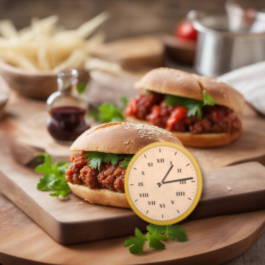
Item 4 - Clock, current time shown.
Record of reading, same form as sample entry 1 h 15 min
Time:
1 h 14 min
